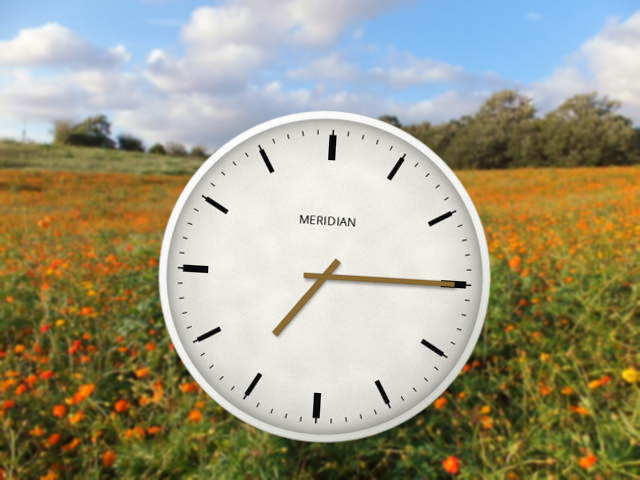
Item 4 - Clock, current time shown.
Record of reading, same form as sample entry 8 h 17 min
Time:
7 h 15 min
